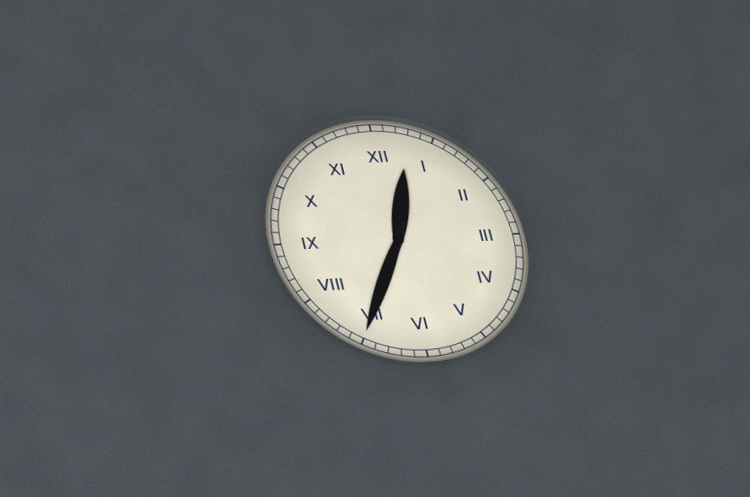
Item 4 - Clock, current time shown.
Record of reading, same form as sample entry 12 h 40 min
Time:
12 h 35 min
